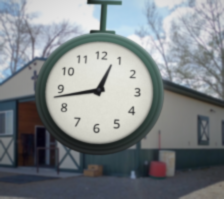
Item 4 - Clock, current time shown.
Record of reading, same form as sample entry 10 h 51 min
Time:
12 h 43 min
